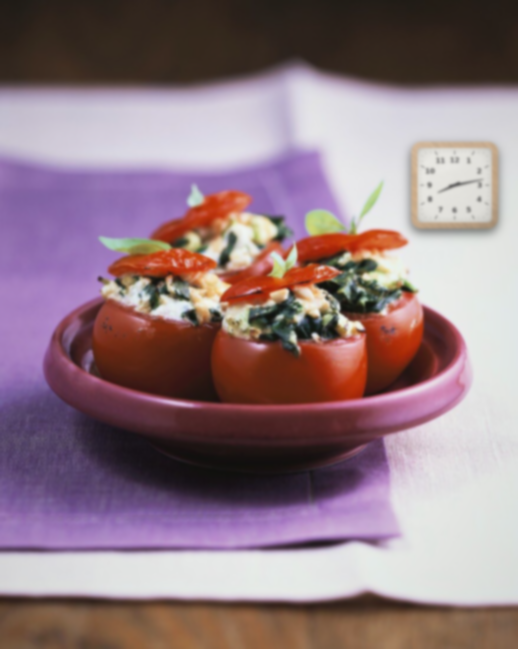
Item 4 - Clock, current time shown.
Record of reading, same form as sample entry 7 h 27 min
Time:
8 h 13 min
